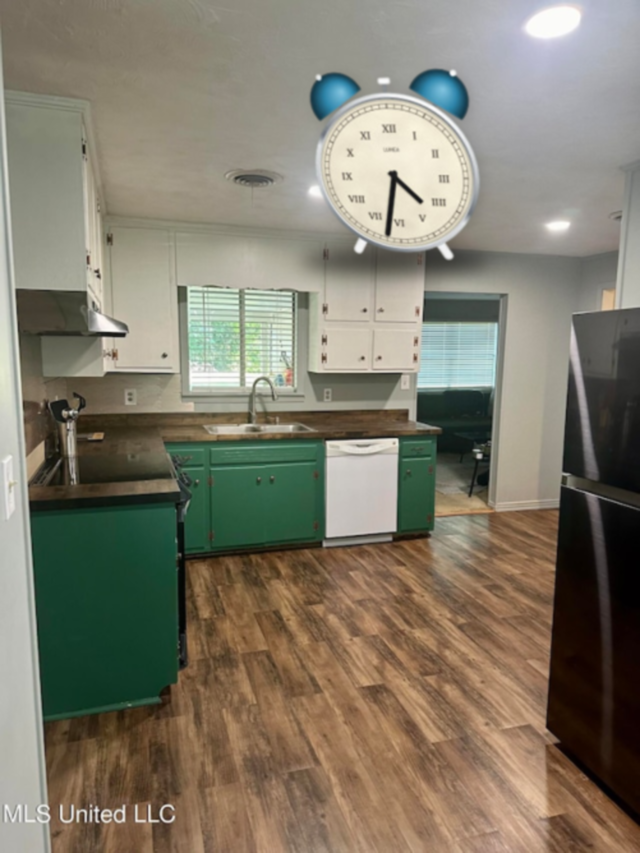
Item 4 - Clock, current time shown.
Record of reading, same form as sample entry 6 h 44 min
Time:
4 h 32 min
